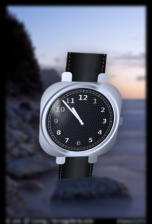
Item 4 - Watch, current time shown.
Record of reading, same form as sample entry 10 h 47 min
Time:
10 h 53 min
